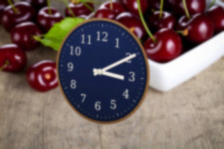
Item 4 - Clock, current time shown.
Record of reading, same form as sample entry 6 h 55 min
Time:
3 h 10 min
